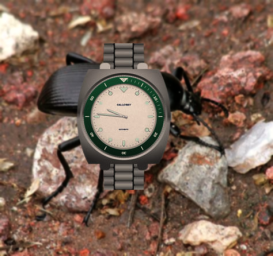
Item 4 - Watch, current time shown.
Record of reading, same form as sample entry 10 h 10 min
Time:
9 h 46 min
